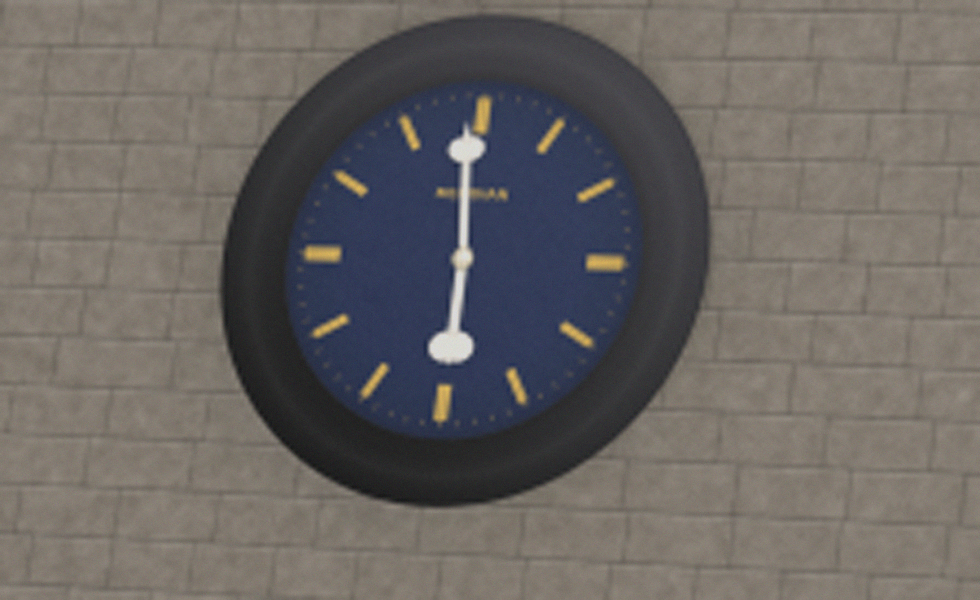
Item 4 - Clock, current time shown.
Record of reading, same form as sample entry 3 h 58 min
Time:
5 h 59 min
